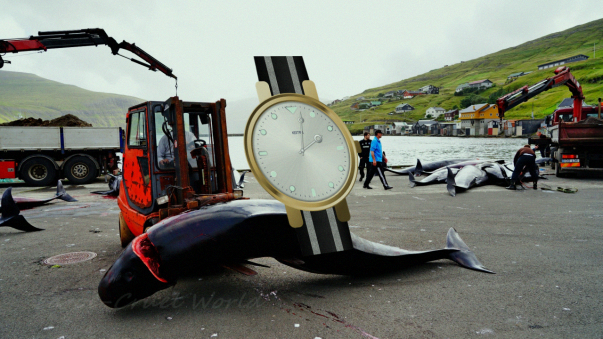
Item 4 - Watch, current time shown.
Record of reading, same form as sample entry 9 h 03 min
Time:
2 h 02 min
